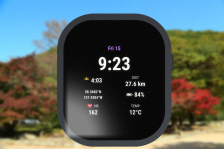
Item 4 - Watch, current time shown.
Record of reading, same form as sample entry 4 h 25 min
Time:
9 h 23 min
